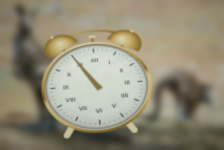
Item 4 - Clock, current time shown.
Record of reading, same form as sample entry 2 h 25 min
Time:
10 h 55 min
